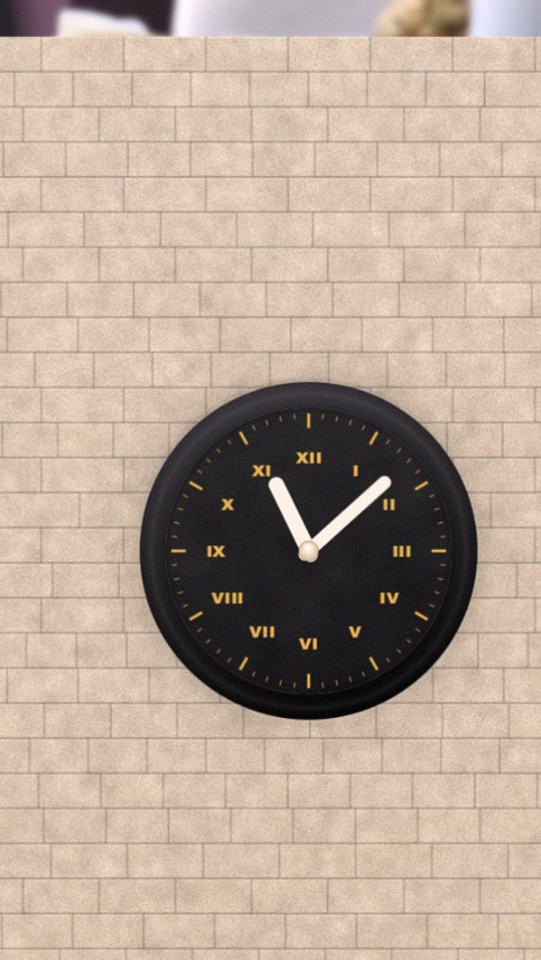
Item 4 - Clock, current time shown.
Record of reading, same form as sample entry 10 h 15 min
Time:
11 h 08 min
